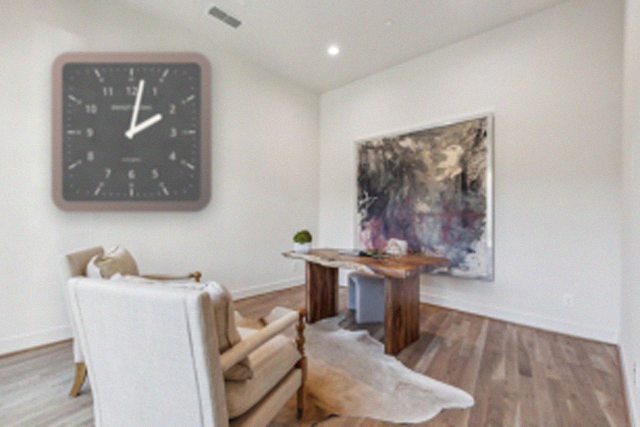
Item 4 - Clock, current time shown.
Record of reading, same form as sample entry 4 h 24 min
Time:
2 h 02 min
